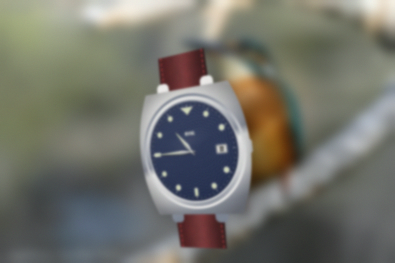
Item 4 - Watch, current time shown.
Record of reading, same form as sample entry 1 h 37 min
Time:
10 h 45 min
